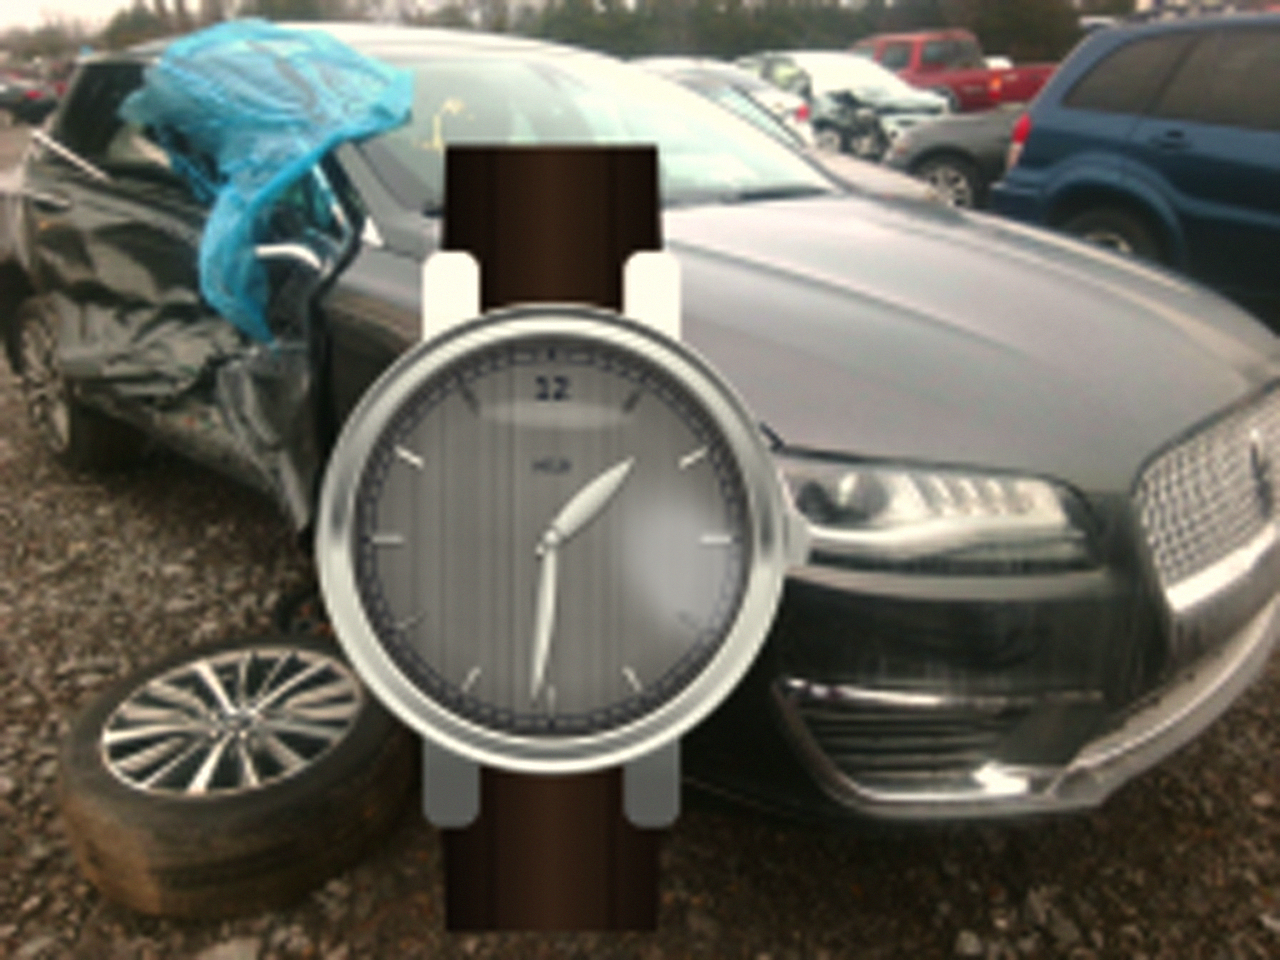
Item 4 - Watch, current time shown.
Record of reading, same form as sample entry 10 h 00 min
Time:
1 h 31 min
